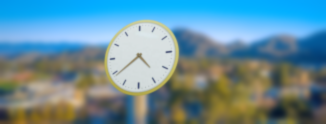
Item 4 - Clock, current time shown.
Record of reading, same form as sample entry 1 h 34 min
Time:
4 h 39 min
